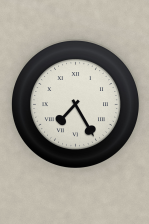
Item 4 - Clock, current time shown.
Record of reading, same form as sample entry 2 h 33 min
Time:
7 h 25 min
